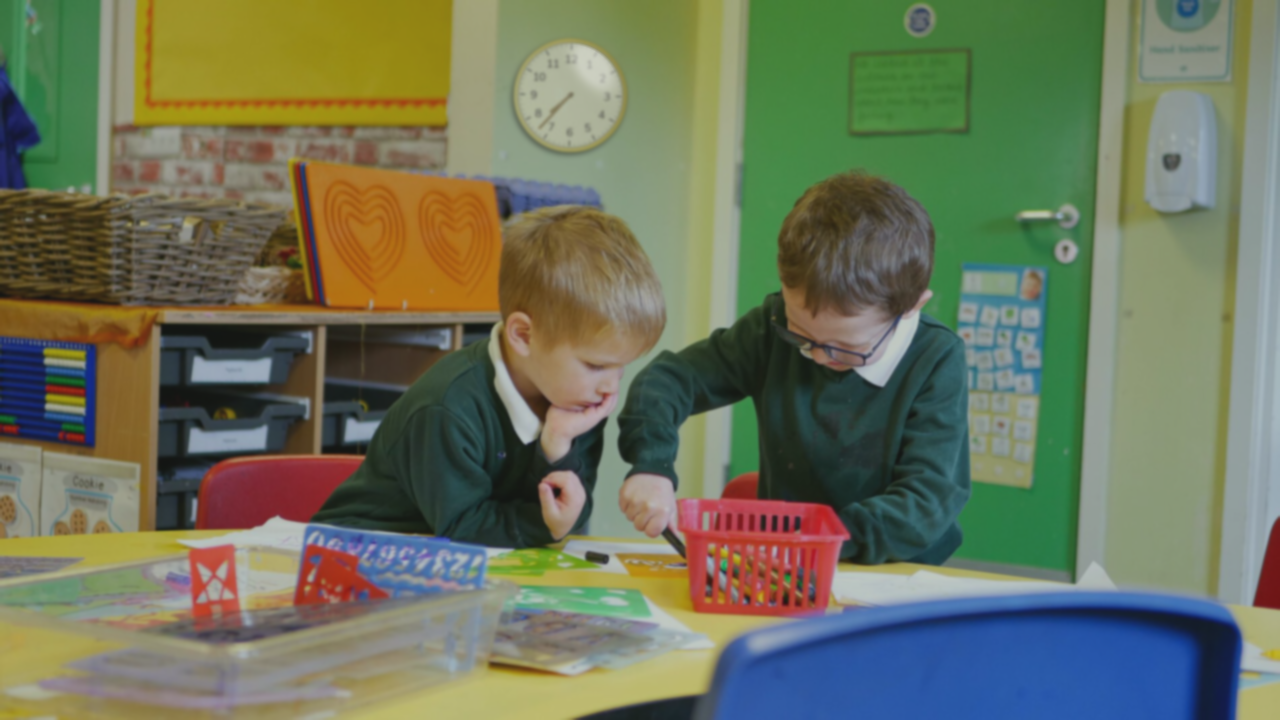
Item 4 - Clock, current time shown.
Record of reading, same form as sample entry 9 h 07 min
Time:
7 h 37 min
